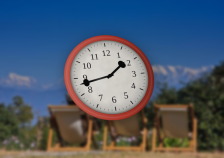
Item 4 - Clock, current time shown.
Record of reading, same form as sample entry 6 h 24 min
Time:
1 h 43 min
